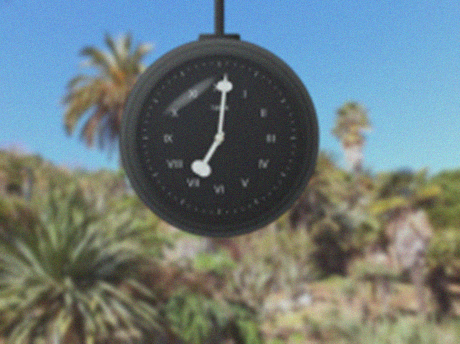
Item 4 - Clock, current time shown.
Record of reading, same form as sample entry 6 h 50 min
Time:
7 h 01 min
